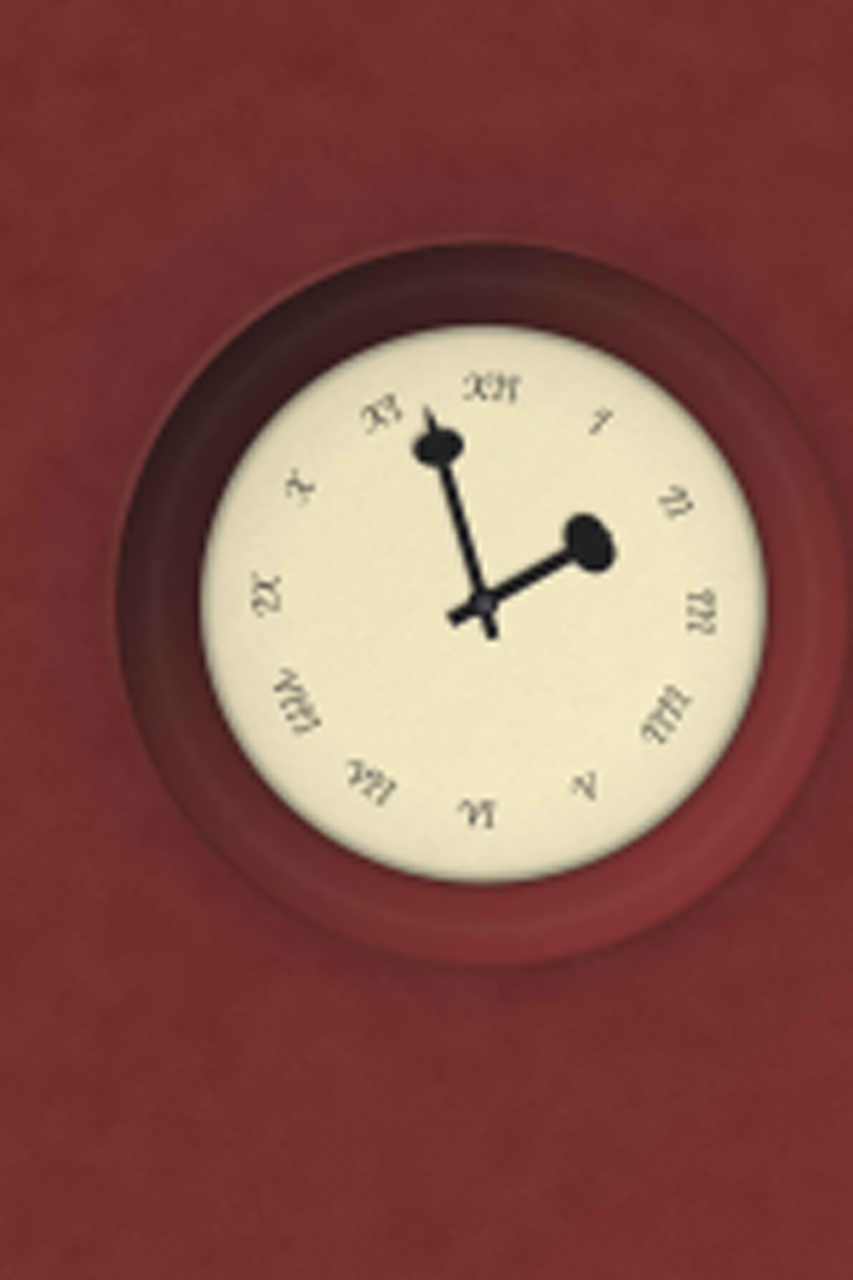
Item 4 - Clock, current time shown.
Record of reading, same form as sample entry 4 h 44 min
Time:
1 h 57 min
